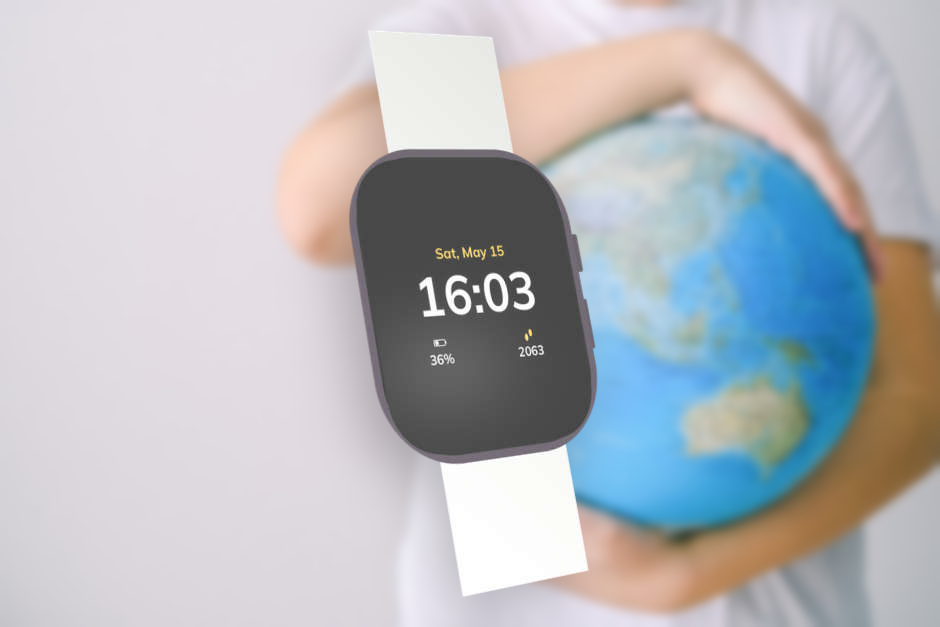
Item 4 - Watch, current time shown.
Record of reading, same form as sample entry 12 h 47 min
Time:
16 h 03 min
